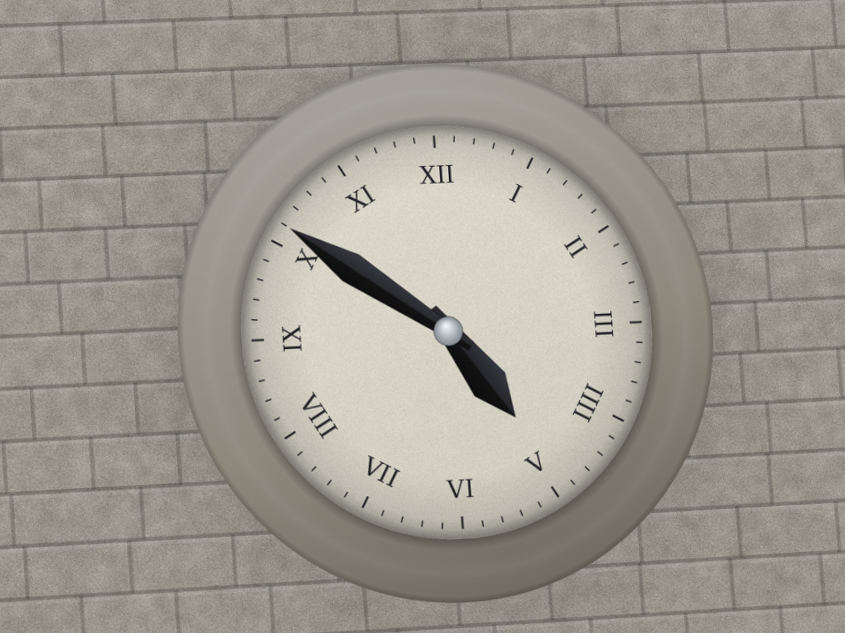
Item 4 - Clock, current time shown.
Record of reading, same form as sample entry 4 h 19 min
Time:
4 h 51 min
